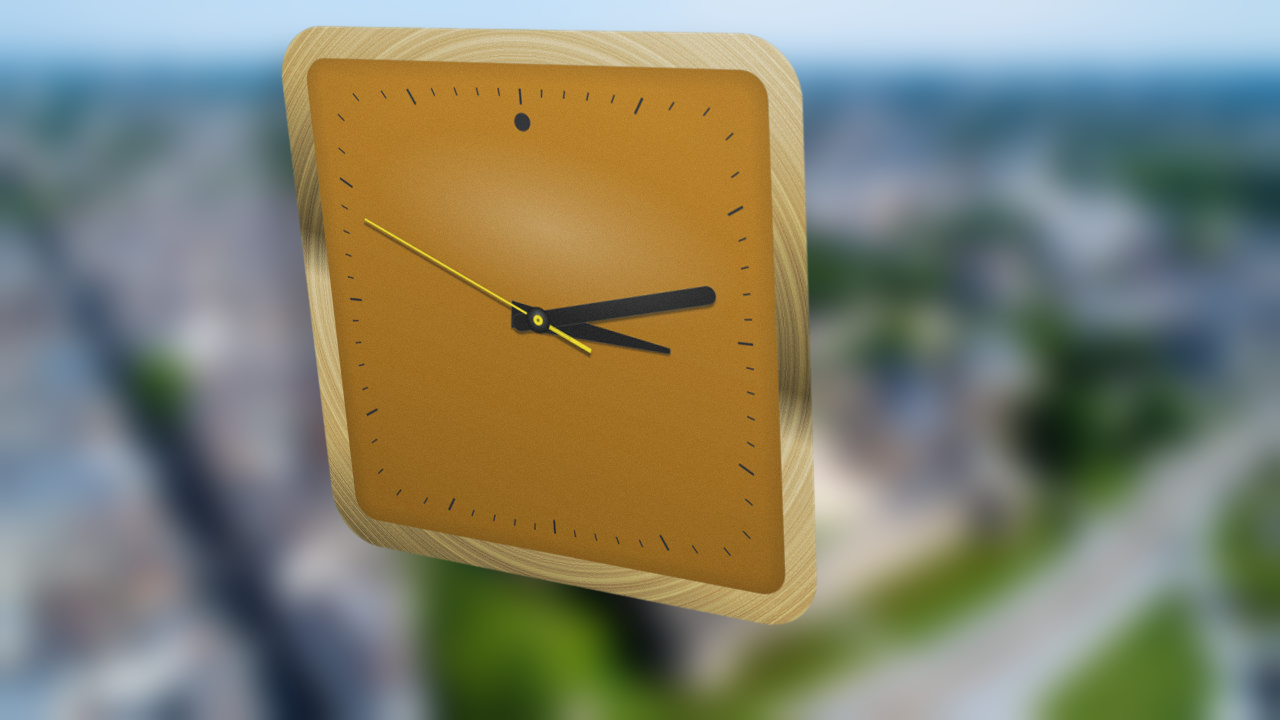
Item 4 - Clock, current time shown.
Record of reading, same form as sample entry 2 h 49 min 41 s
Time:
3 h 12 min 49 s
